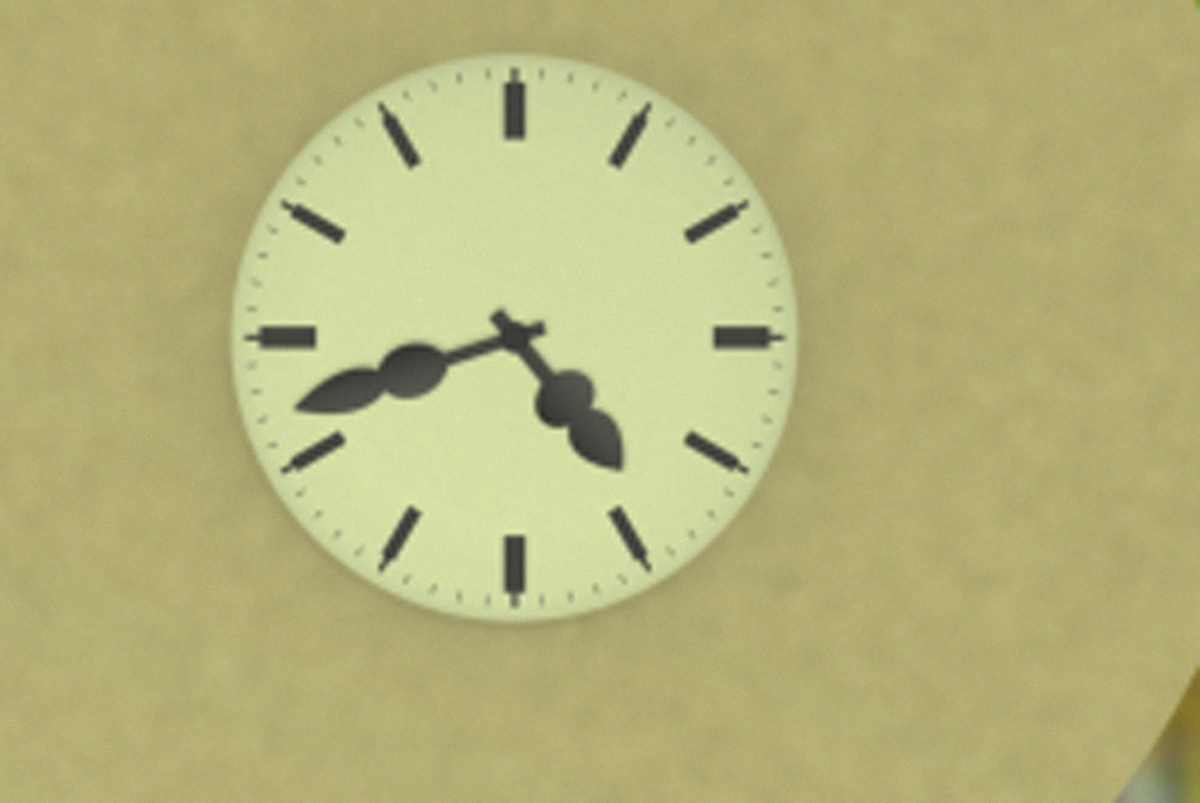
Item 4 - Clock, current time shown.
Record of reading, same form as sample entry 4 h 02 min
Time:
4 h 42 min
